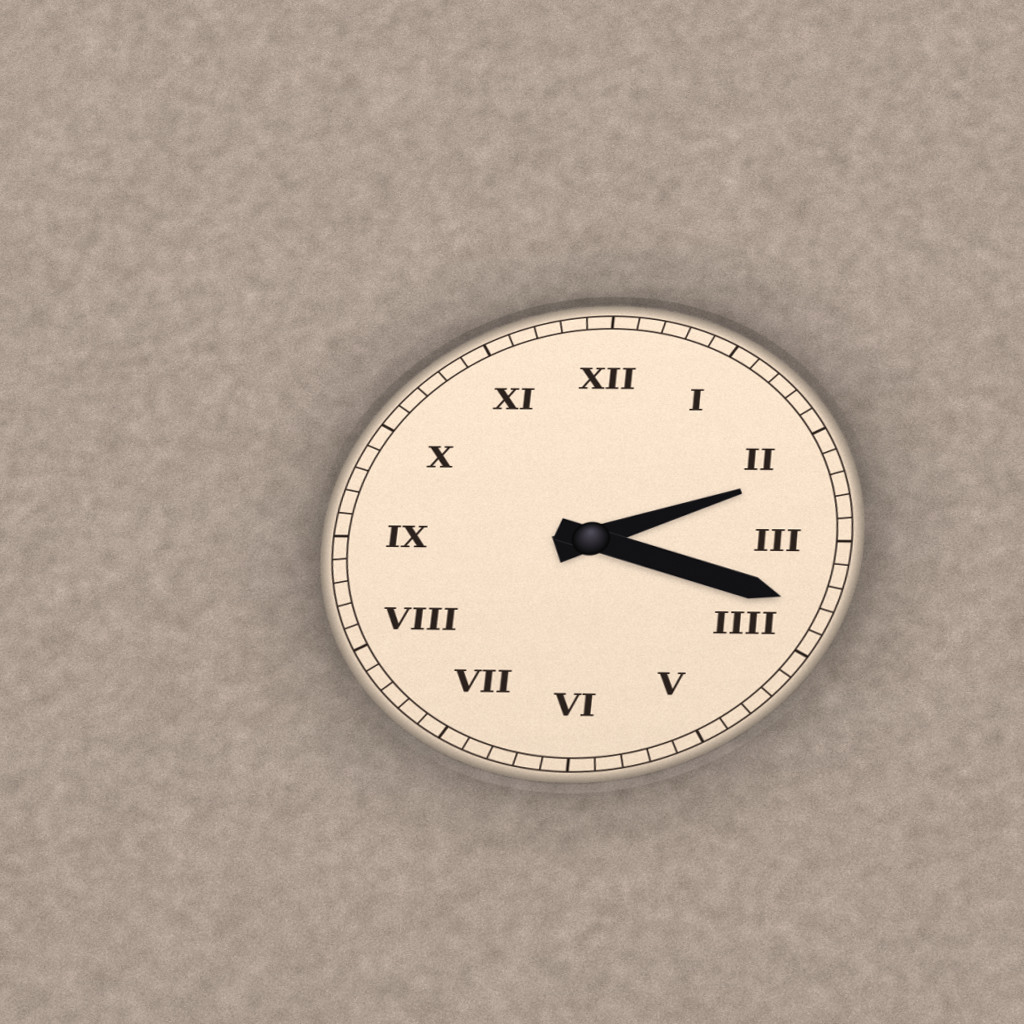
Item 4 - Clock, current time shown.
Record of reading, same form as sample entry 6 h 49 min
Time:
2 h 18 min
